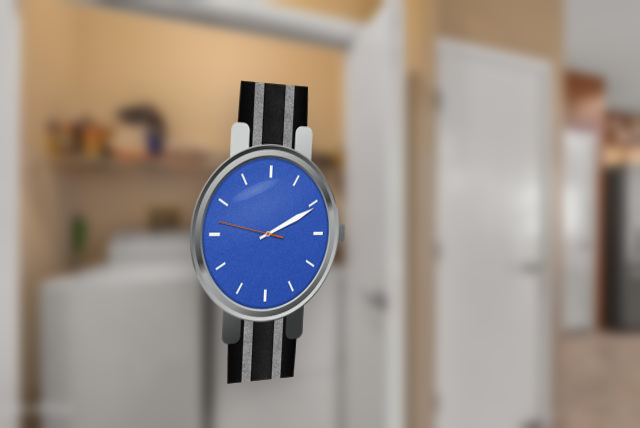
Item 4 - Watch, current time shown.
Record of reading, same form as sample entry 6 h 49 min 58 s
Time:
2 h 10 min 47 s
